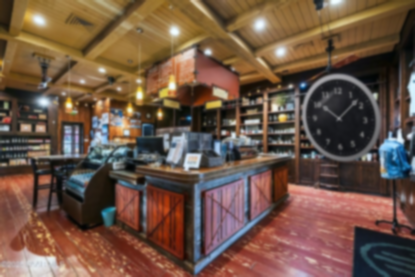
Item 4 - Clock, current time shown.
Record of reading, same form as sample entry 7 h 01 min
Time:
10 h 08 min
